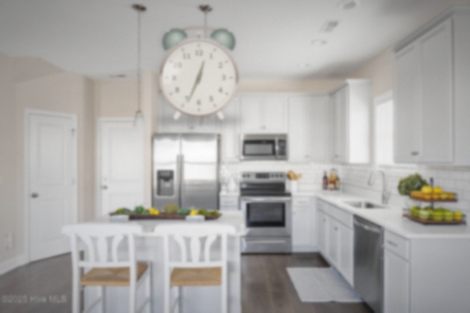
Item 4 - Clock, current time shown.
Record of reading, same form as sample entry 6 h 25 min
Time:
12 h 34 min
